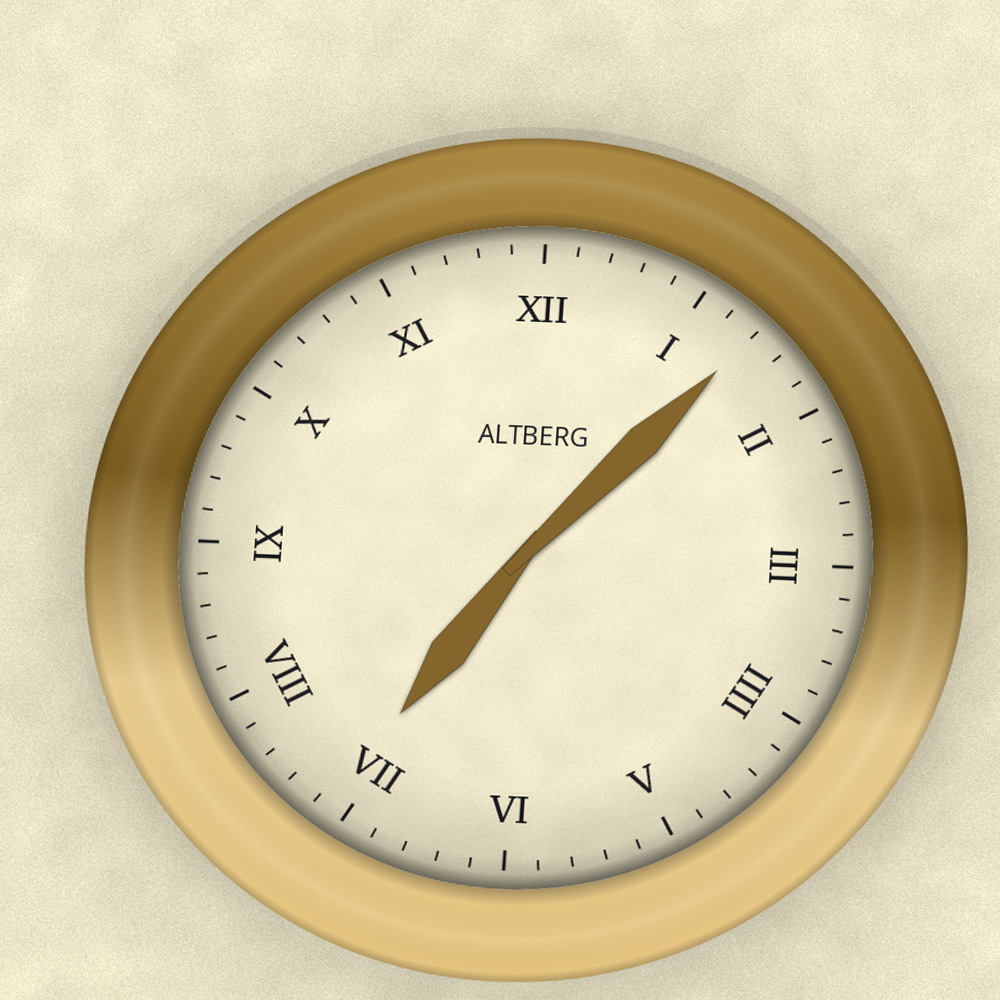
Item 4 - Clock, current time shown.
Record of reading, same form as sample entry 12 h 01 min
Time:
7 h 07 min
